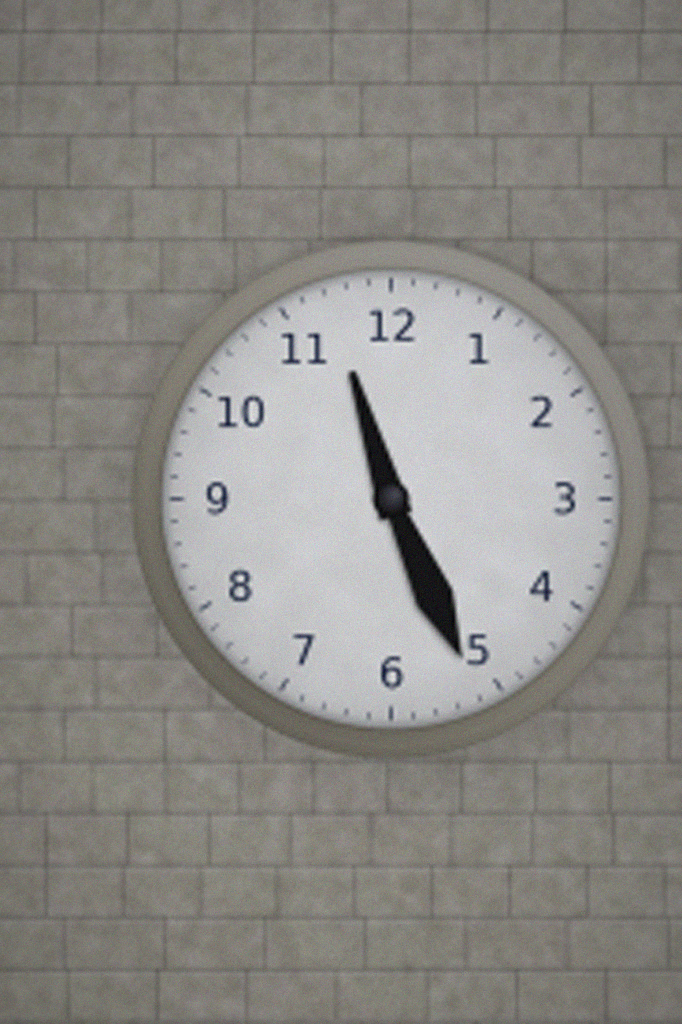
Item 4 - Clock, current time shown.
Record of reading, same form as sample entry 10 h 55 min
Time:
11 h 26 min
